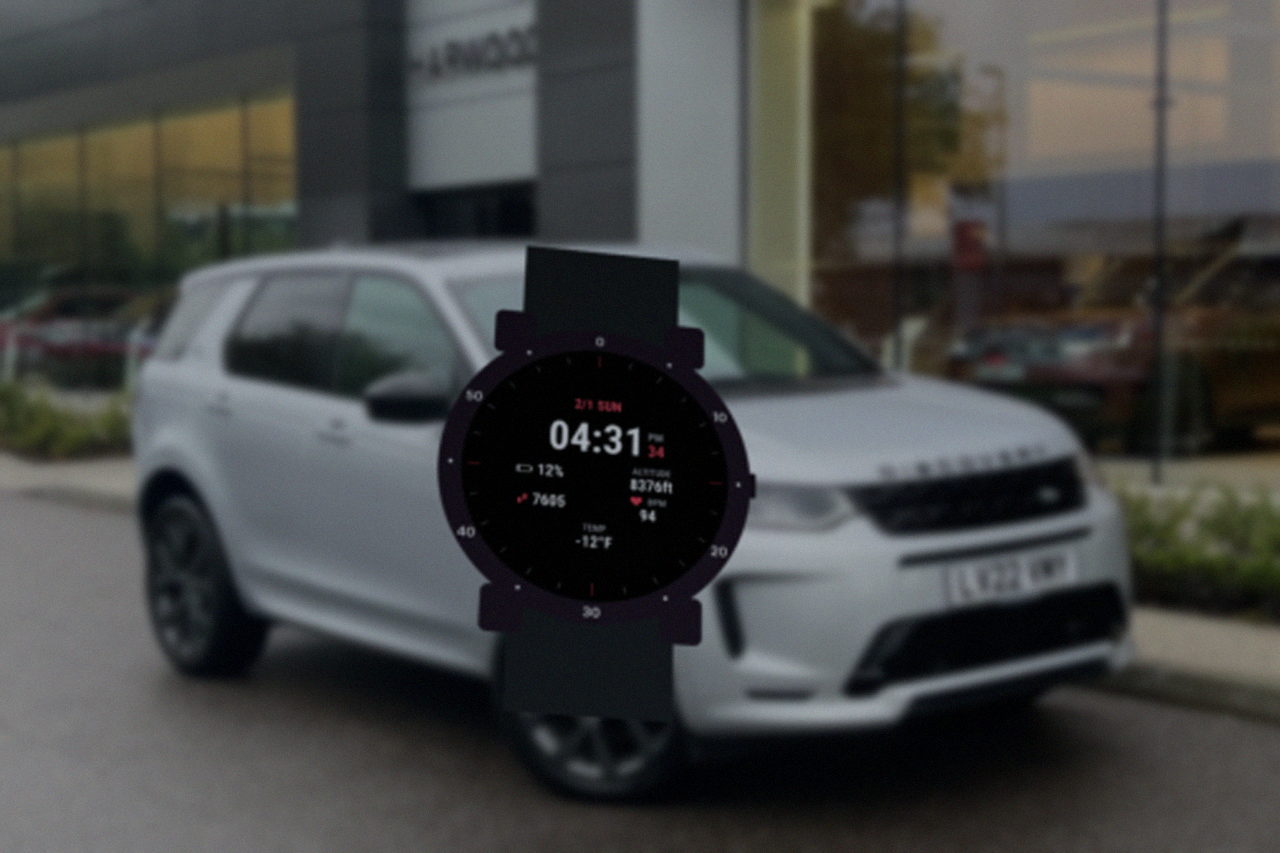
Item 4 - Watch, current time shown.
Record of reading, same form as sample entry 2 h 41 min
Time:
4 h 31 min
